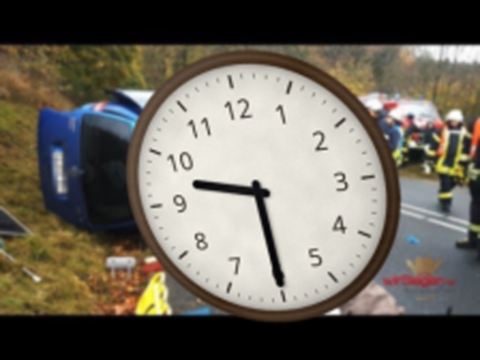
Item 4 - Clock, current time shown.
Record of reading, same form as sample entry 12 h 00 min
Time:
9 h 30 min
